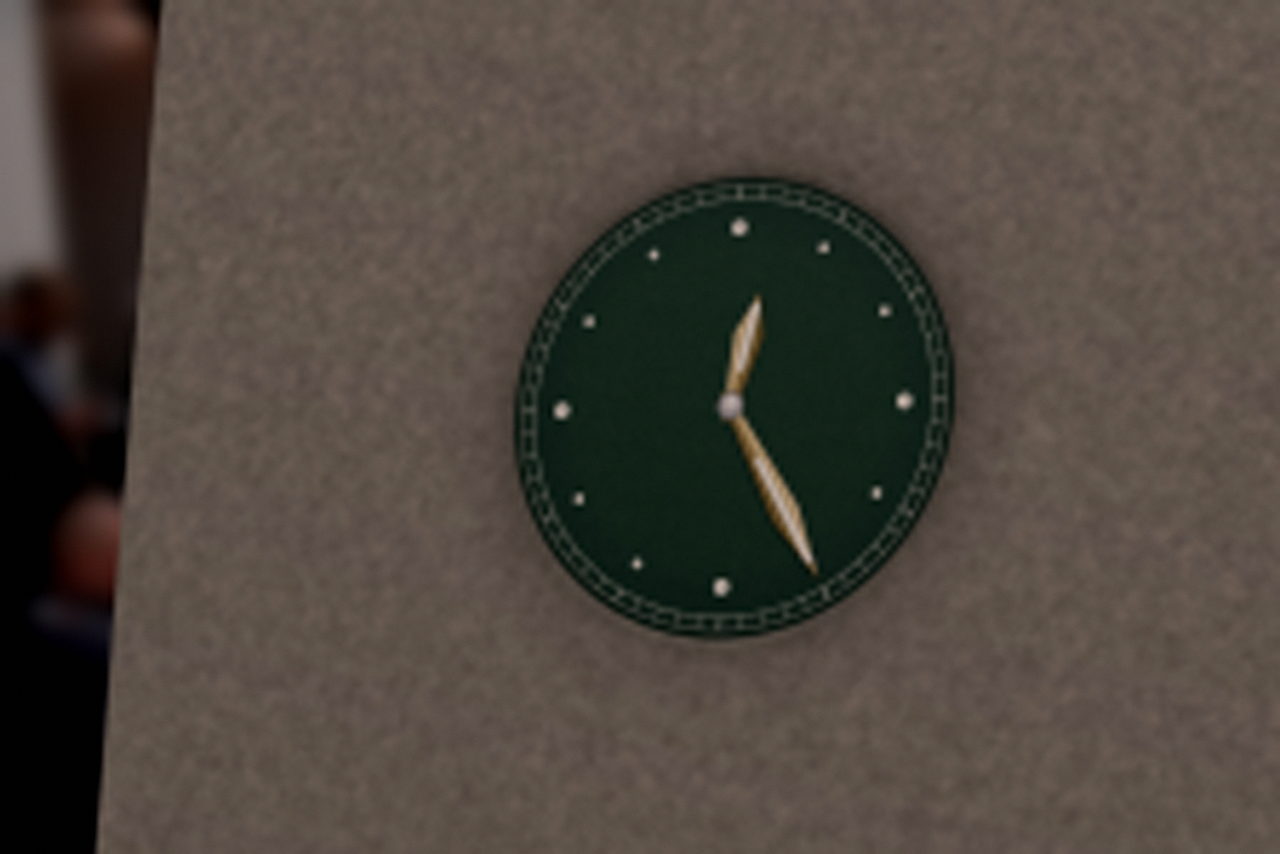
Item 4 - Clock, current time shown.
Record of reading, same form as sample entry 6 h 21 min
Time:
12 h 25 min
